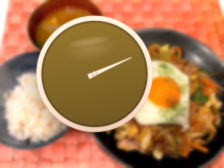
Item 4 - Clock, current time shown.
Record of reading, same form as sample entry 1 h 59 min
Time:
2 h 11 min
